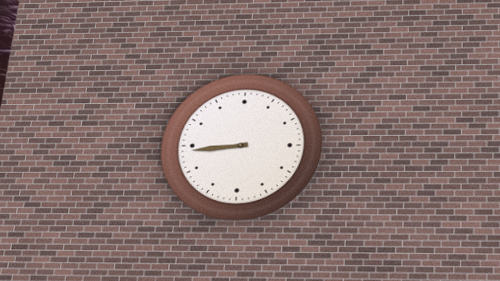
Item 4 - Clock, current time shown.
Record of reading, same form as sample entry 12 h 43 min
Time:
8 h 44 min
